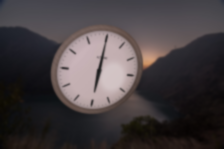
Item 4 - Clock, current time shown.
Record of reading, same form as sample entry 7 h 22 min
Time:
6 h 00 min
